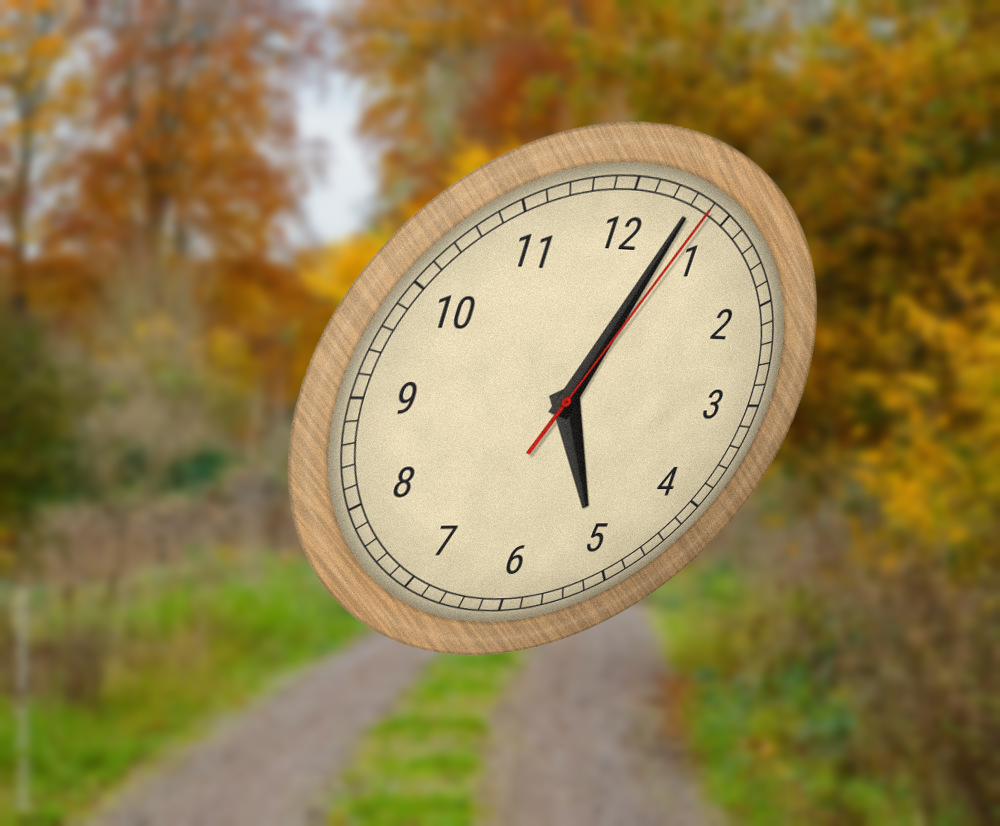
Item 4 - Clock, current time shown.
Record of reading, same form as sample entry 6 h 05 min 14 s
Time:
5 h 03 min 04 s
